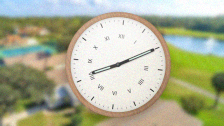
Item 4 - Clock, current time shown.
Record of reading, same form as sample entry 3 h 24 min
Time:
8 h 10 min
